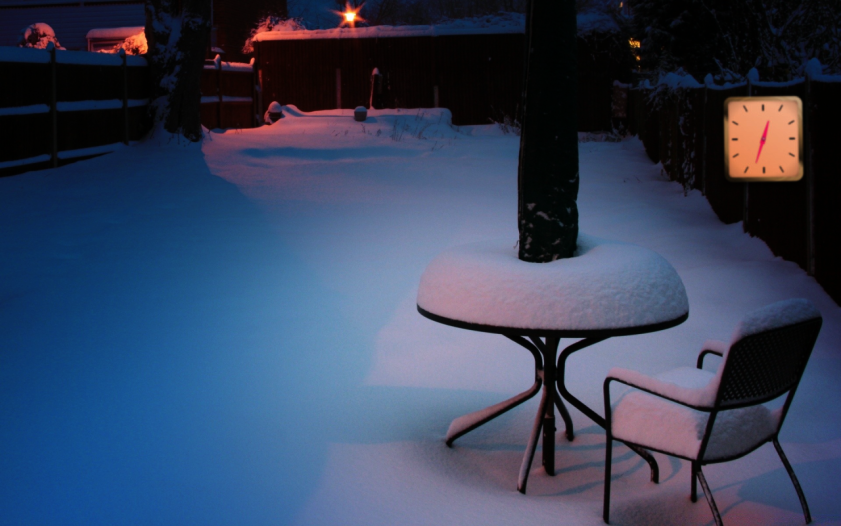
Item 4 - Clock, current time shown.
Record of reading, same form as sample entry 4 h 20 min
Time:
12 h 33 min
